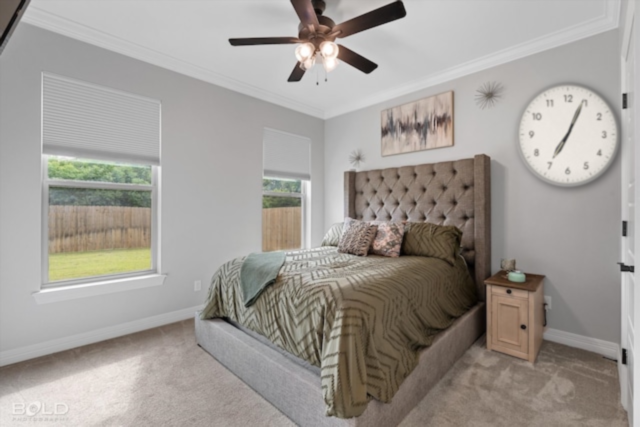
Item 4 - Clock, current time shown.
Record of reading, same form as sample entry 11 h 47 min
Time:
7 h 04 min
